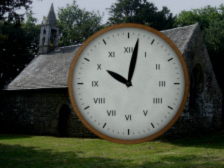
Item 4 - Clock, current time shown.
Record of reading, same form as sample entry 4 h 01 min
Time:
10 h 02 min
